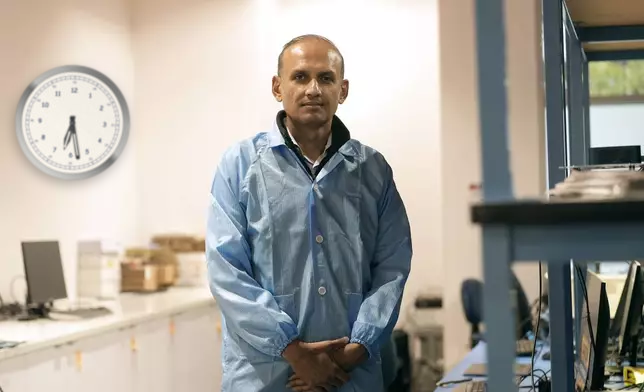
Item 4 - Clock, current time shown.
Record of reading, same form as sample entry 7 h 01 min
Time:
6 h 28 min
